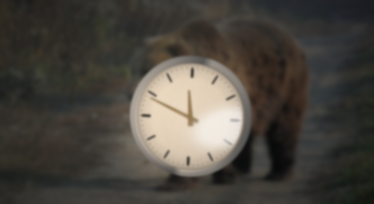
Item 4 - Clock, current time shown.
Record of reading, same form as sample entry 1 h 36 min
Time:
11 h 49 min
